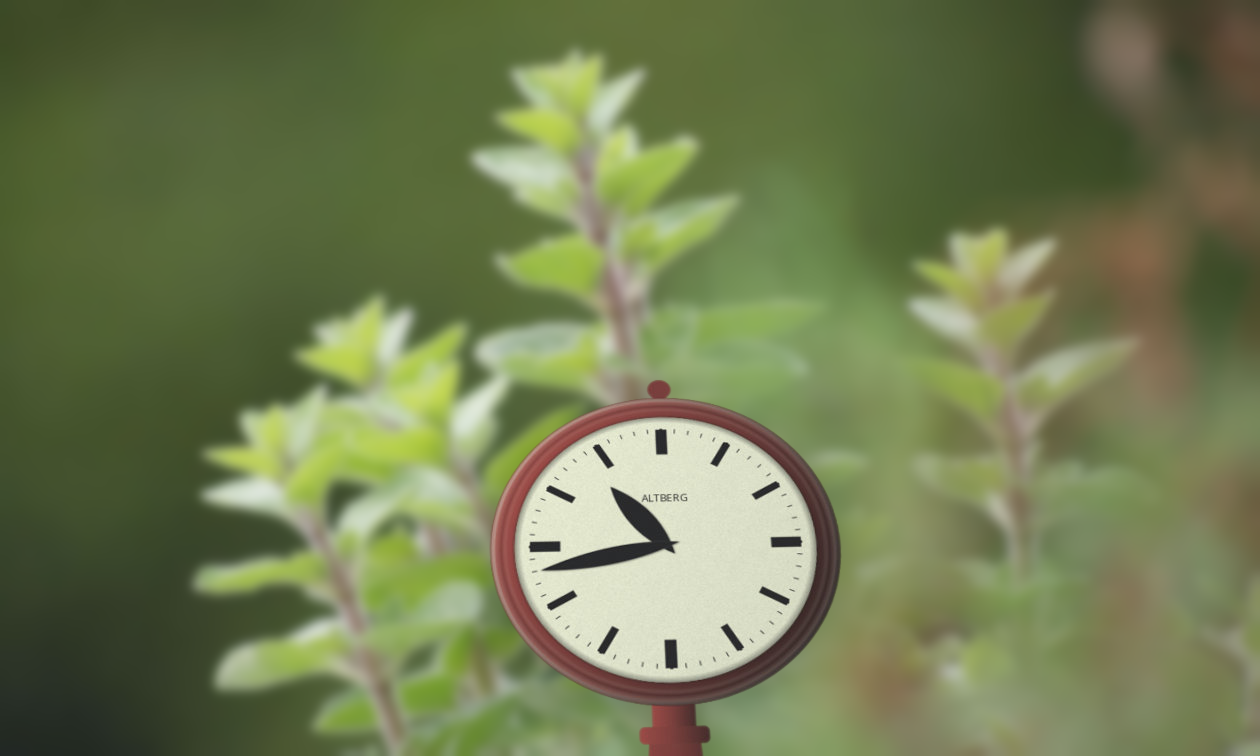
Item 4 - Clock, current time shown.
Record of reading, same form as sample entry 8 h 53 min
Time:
10 h 43 min
